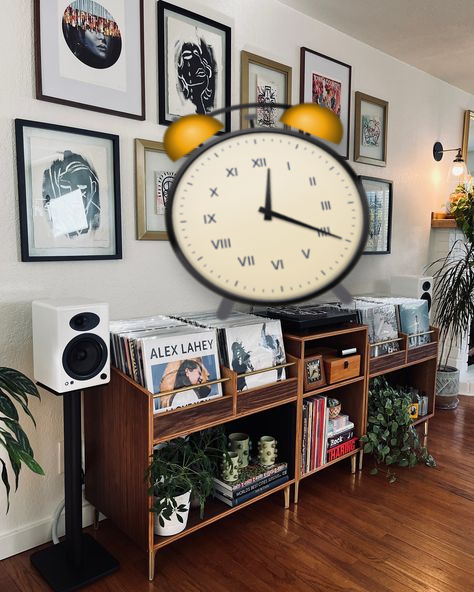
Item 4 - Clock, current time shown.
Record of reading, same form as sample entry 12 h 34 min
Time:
12 h 20 min
